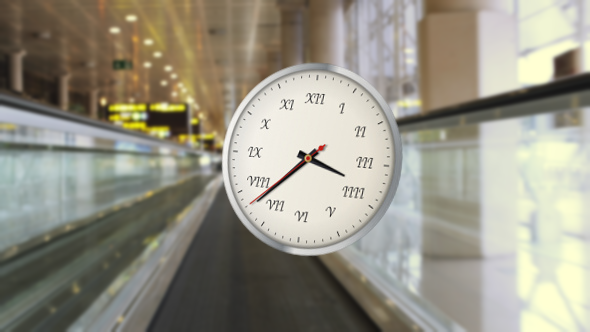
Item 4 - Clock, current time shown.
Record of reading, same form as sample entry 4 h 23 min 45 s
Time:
3 h 37 min 38 s
